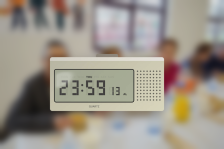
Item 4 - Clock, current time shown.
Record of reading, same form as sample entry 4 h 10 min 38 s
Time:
23 h 59 min 13 s
